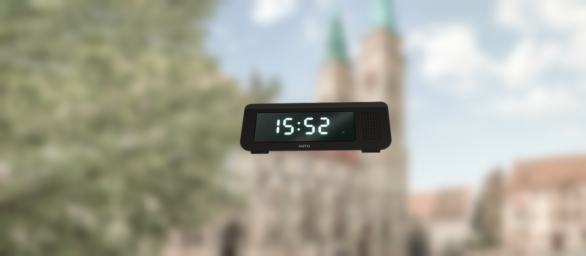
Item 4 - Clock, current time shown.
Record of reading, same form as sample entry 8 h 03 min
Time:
15 h 52 min
